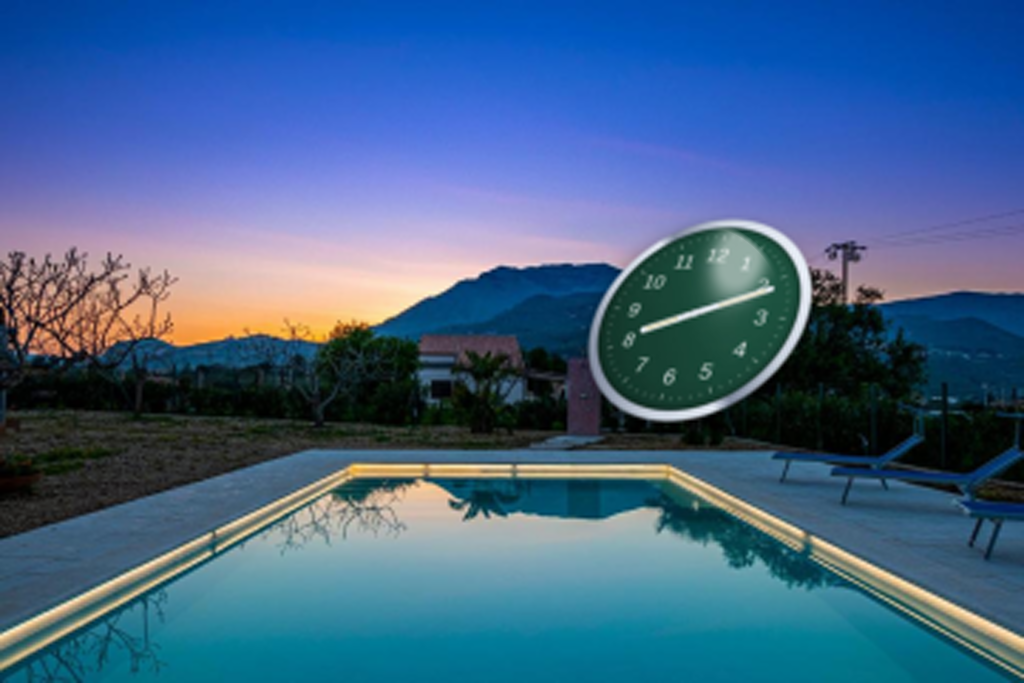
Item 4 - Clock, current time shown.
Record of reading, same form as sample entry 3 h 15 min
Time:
8 h 11 min
